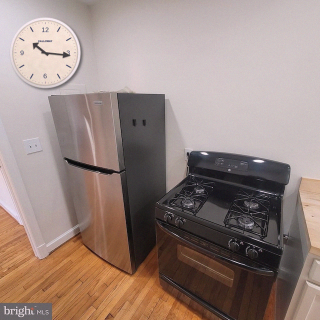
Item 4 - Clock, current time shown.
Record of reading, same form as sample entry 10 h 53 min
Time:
10 h 16 min
